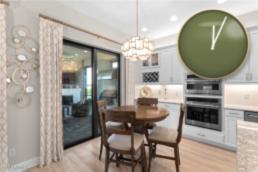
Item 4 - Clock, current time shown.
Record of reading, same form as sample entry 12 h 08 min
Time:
12 h 04 min
